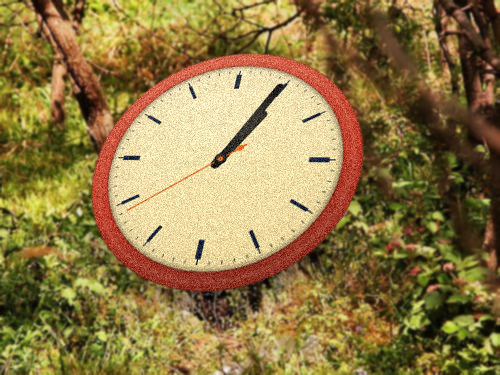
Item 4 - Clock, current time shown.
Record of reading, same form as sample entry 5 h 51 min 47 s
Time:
1 h 04 min 39 s
